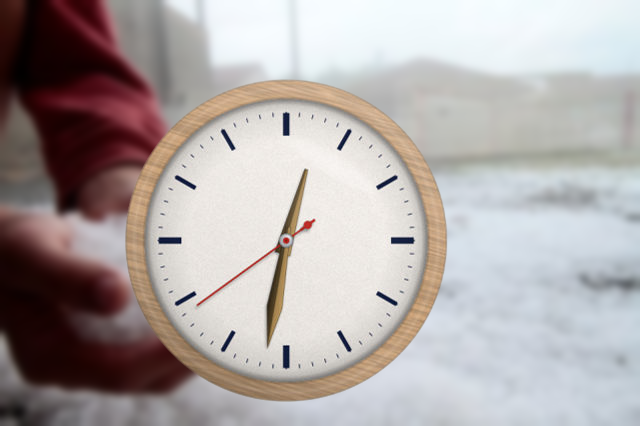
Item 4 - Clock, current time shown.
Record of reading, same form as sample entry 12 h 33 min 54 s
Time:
12 h 31 min 39 s
